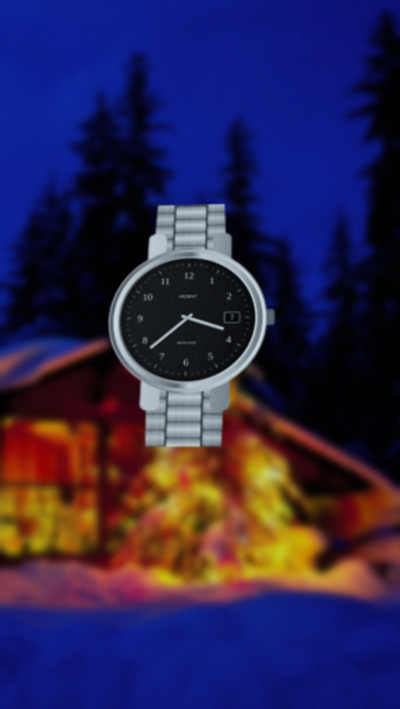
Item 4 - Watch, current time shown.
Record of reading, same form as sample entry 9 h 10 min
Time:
3 h 38 min
